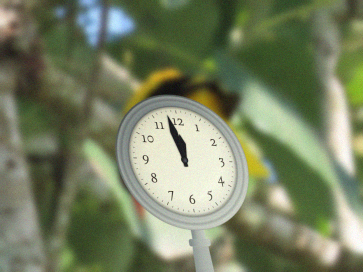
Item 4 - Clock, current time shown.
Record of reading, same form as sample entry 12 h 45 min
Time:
11 h 58 min
